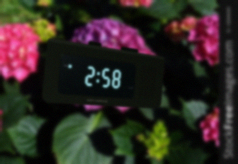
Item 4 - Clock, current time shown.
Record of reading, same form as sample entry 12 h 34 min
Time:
2 h 58 min
